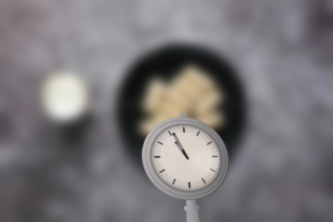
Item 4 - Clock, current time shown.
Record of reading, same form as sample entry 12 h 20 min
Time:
10 h 56 min
